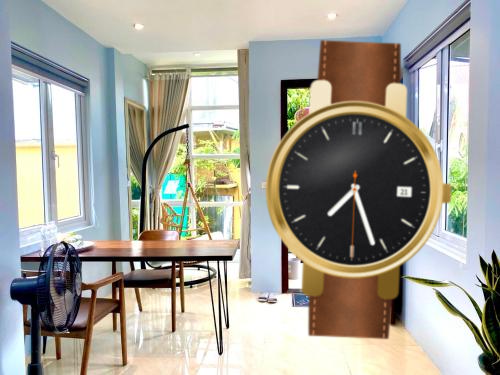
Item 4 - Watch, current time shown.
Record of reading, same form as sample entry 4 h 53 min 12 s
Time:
7 h 26 min 30 s
